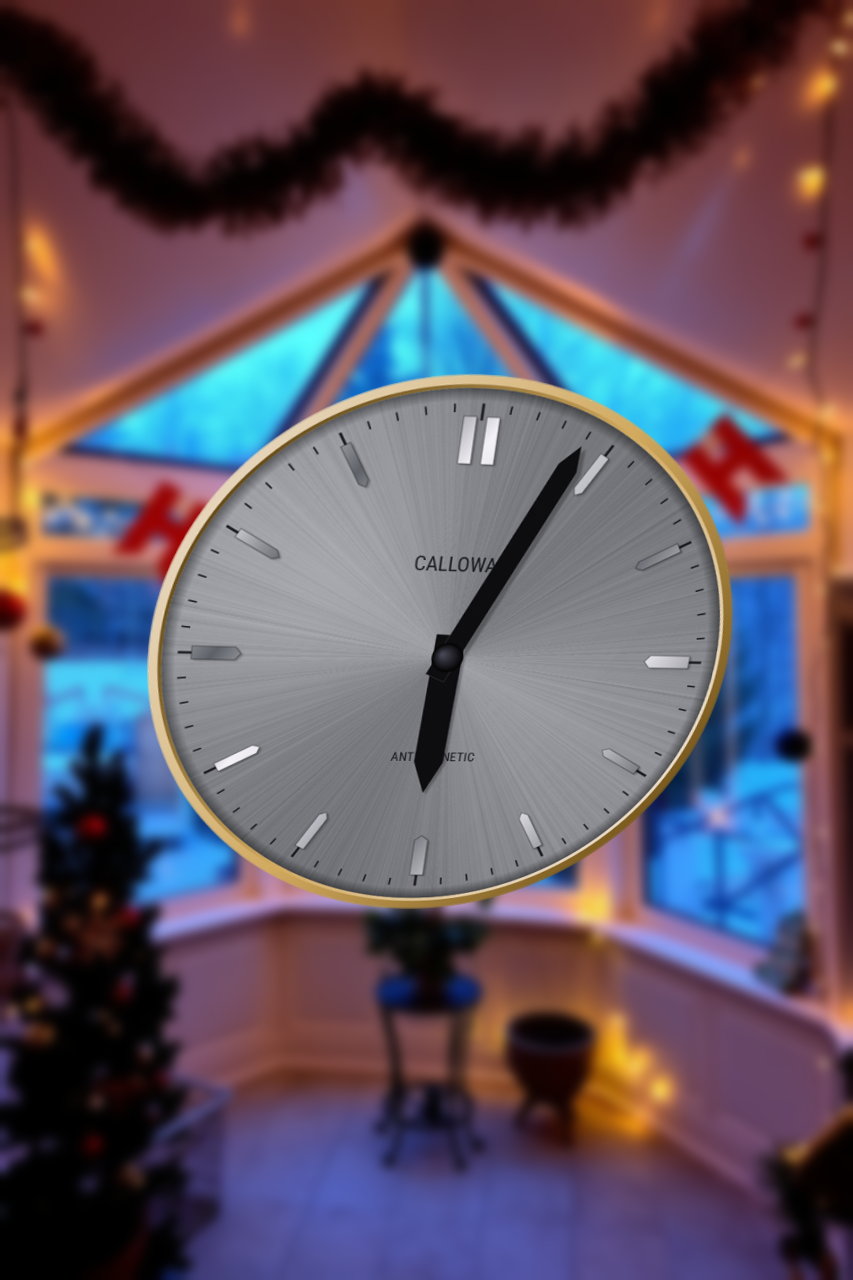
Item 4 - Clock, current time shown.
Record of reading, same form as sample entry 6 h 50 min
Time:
6 h 04 min
